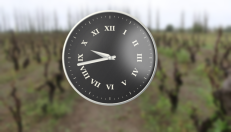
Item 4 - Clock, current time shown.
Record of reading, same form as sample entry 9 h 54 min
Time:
9 h 43 min
